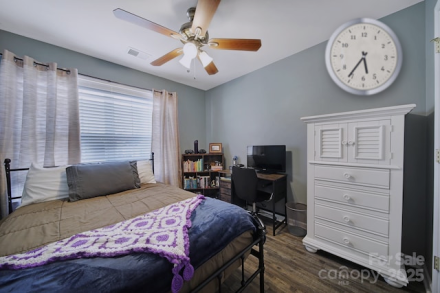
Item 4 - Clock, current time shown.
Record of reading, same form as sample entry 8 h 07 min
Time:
5 h 36 min
